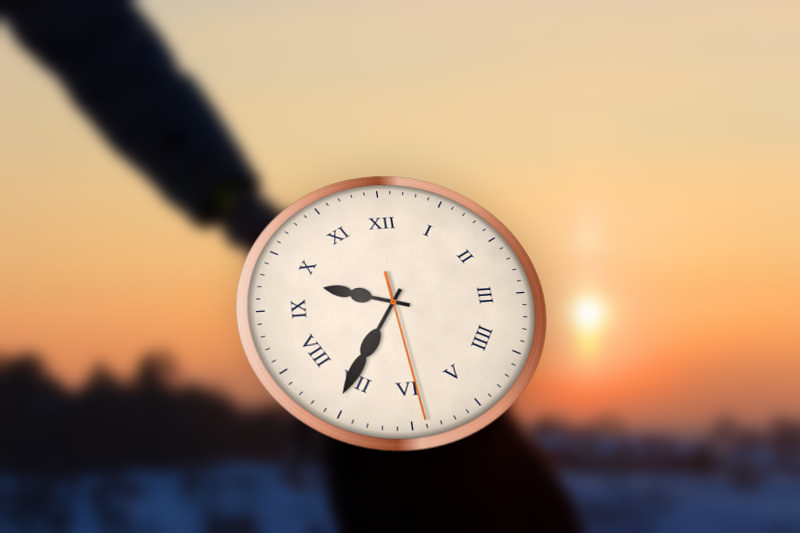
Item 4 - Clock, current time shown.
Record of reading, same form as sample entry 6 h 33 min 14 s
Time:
9 h 35 min 29 s
